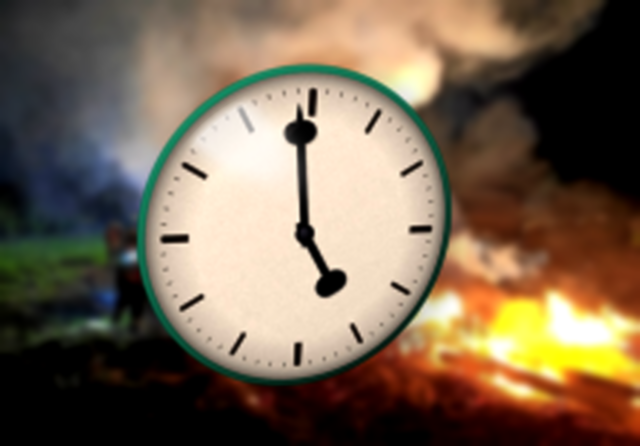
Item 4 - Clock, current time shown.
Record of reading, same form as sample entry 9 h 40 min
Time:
4 h 59 min
